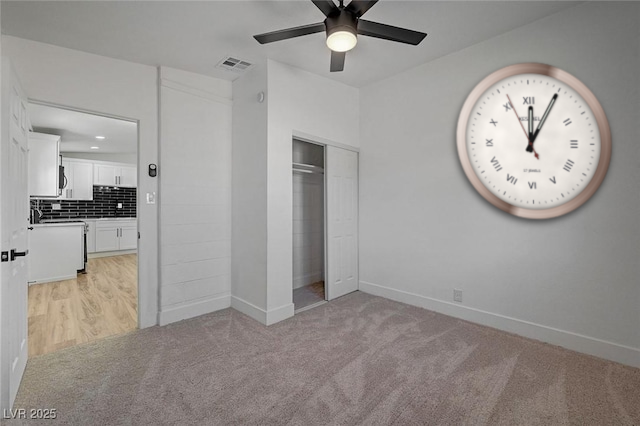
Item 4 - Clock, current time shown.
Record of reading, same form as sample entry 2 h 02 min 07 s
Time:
12 h 04 min 56 s
